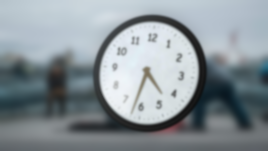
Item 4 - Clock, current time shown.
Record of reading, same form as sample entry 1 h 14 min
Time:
4 h 32 min
